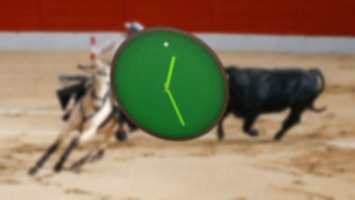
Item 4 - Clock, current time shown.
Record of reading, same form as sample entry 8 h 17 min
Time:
12 h 26 min
